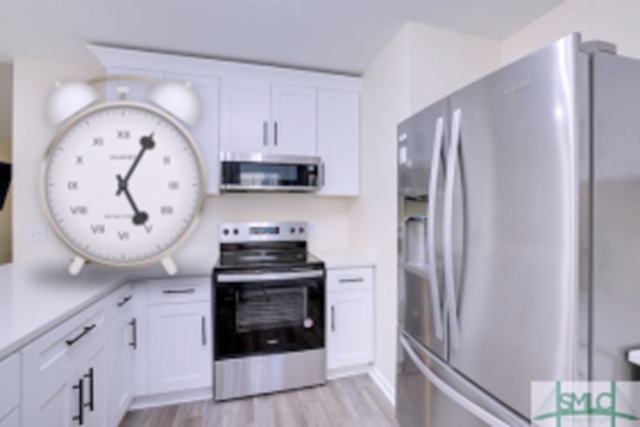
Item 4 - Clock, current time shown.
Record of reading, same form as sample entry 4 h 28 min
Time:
5 h 05 min
